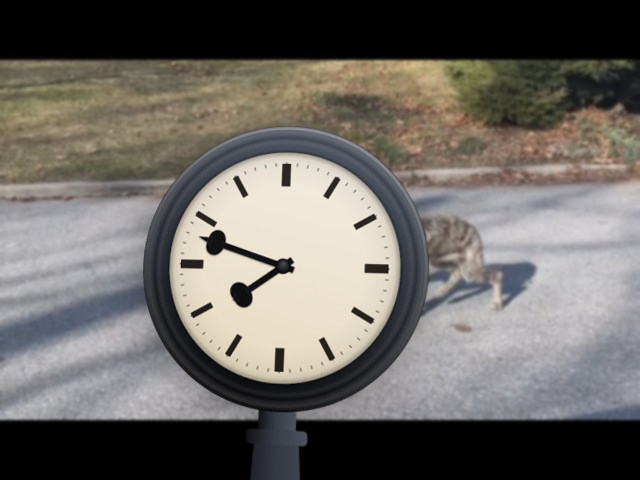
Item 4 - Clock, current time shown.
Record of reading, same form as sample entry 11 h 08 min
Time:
7 h 48 min
